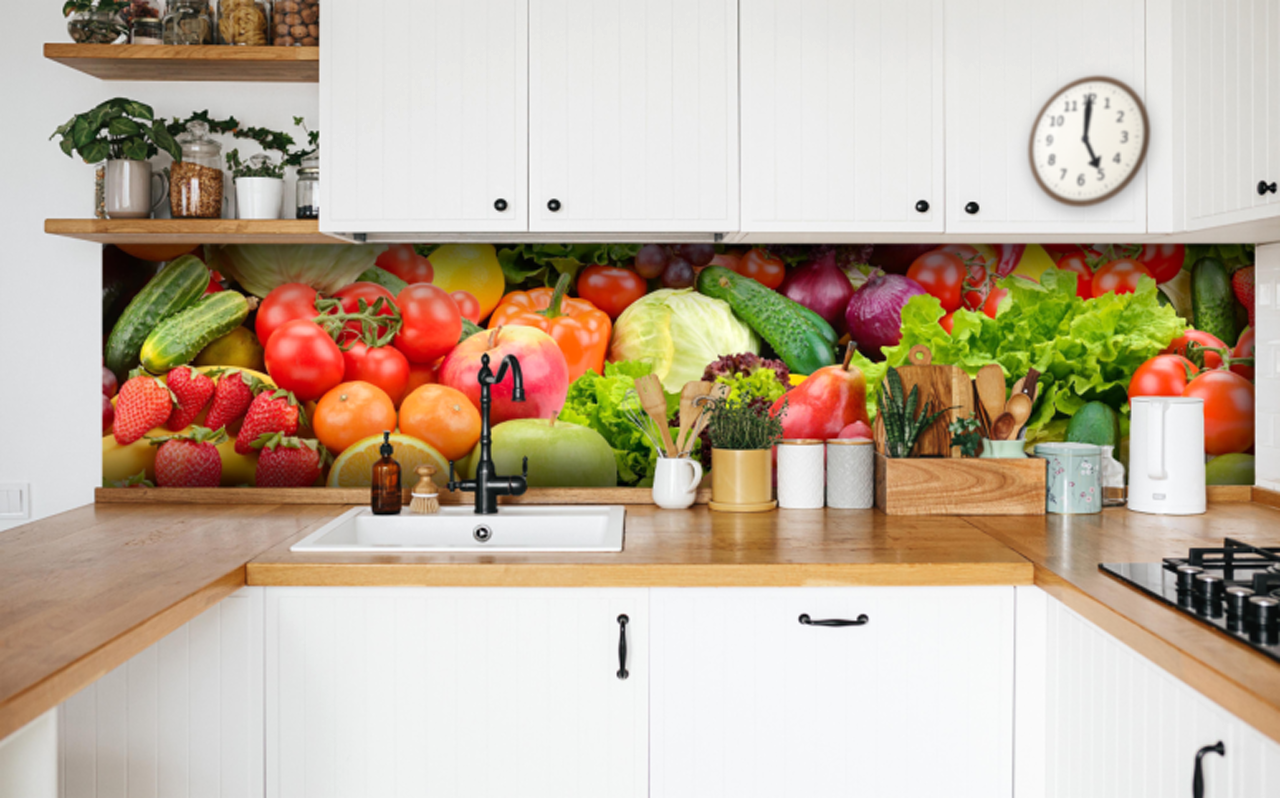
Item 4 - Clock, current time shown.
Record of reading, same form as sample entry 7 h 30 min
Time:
5 h 00 min
